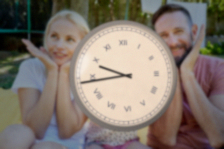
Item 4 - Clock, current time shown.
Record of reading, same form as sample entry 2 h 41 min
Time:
9 h 44 min
